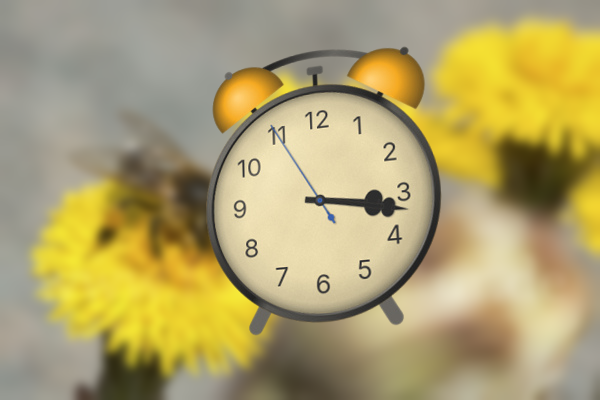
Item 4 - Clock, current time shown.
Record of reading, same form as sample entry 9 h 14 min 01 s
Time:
3 h 16 min 55 s
